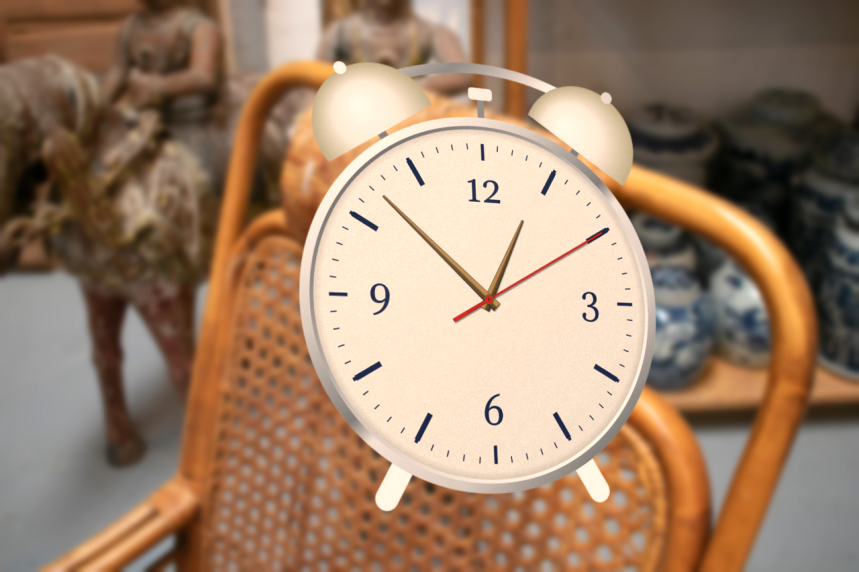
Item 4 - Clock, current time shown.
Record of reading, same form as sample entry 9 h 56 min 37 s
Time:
12 h 52 min 10 s
